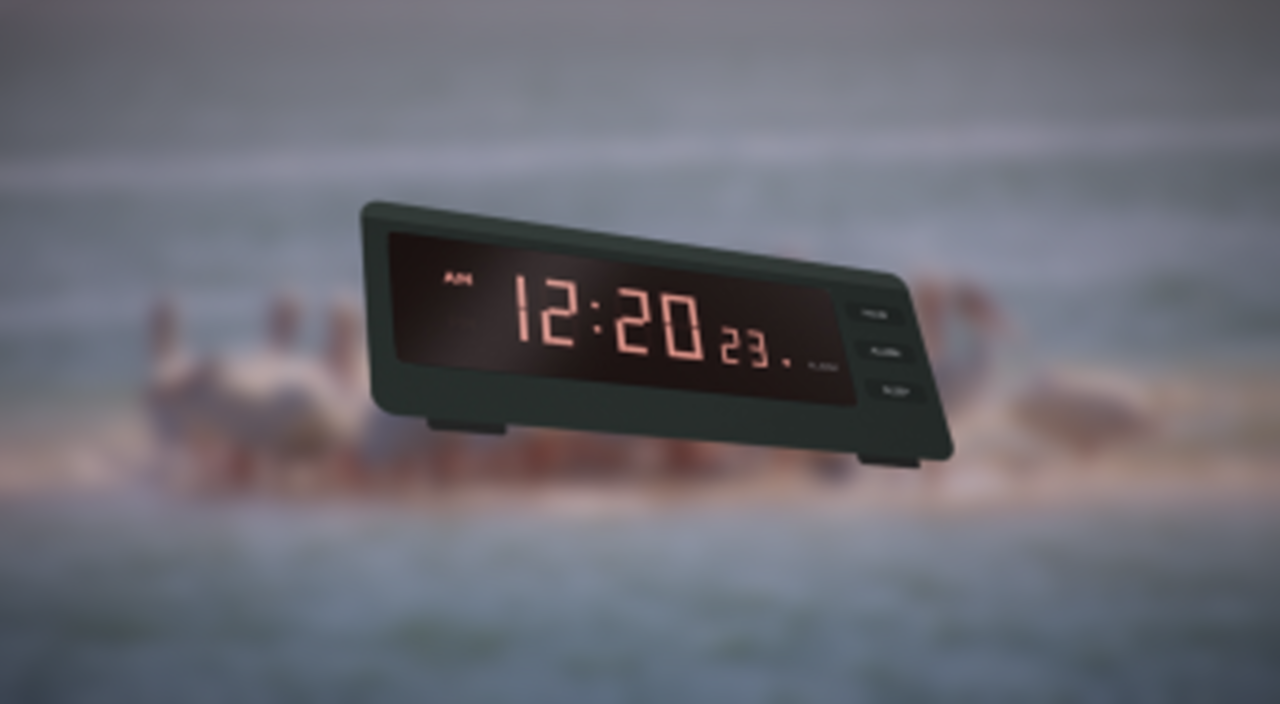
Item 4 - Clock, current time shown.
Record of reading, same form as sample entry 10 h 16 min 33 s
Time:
12 h 20 min 23 s
